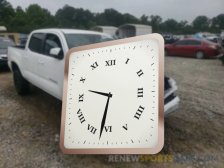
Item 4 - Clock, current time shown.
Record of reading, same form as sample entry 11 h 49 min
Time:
9 h 32 min
